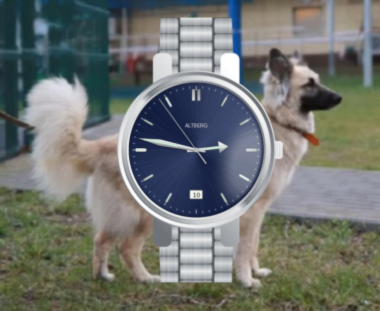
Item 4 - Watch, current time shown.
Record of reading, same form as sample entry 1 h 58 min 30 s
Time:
2 h 46 min 54 s
